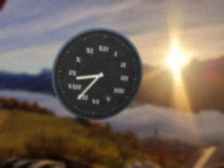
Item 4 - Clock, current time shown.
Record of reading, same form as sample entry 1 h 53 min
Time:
8 h 36 min
